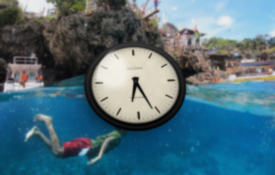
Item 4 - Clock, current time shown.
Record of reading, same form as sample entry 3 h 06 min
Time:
6 h 26 min
